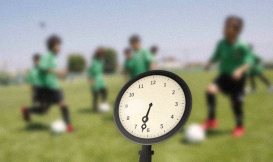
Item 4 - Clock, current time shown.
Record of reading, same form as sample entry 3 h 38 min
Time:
6 h 32 min
